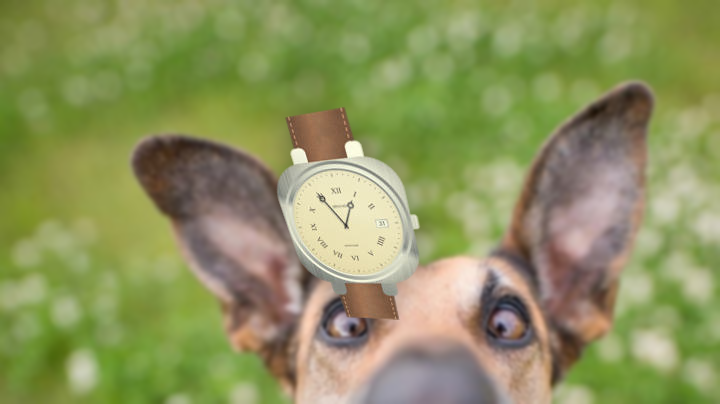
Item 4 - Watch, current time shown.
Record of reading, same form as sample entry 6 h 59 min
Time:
12 h 55 min
